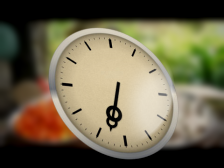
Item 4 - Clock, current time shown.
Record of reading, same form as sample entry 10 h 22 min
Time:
6 h 33 min
